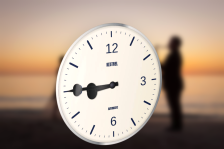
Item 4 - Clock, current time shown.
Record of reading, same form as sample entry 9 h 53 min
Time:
8 h 45 min
